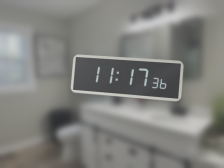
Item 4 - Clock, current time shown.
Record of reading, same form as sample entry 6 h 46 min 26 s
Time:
11 h 17 min 36 s
